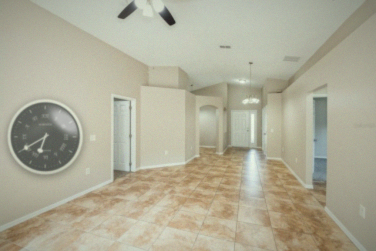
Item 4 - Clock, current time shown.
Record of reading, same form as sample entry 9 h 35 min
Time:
6 h 40 min
